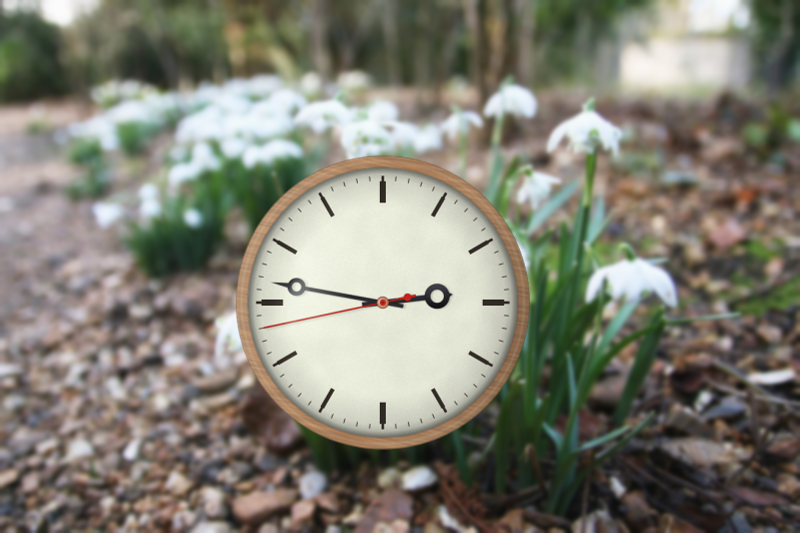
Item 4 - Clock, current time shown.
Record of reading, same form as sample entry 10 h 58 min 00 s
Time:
2 h 46 min 43 s
